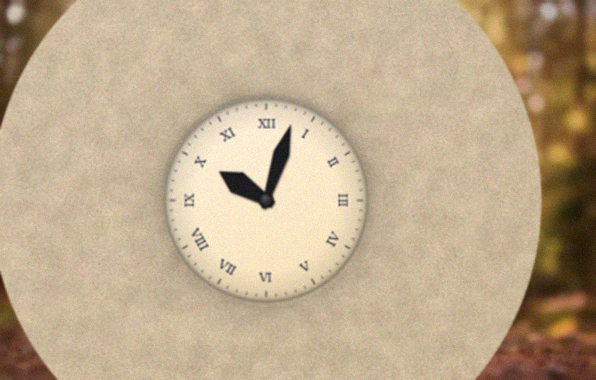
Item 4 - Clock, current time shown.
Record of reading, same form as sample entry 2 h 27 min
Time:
10 h 03 min
